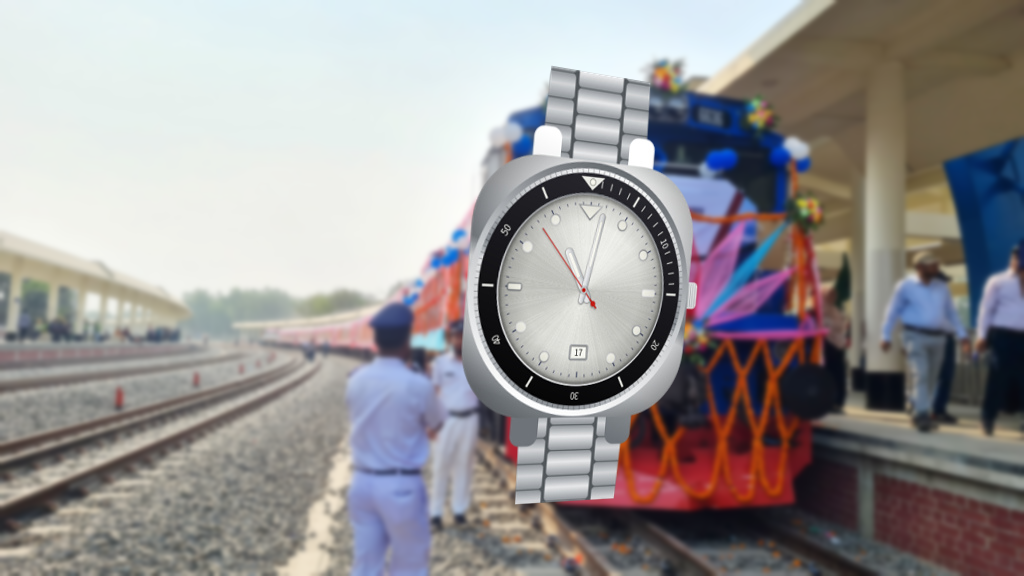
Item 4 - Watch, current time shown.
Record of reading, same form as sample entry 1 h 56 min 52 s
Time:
11 h 01 min 53 s
